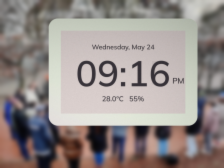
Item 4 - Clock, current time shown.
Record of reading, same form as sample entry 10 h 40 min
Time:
9 h 16 min
